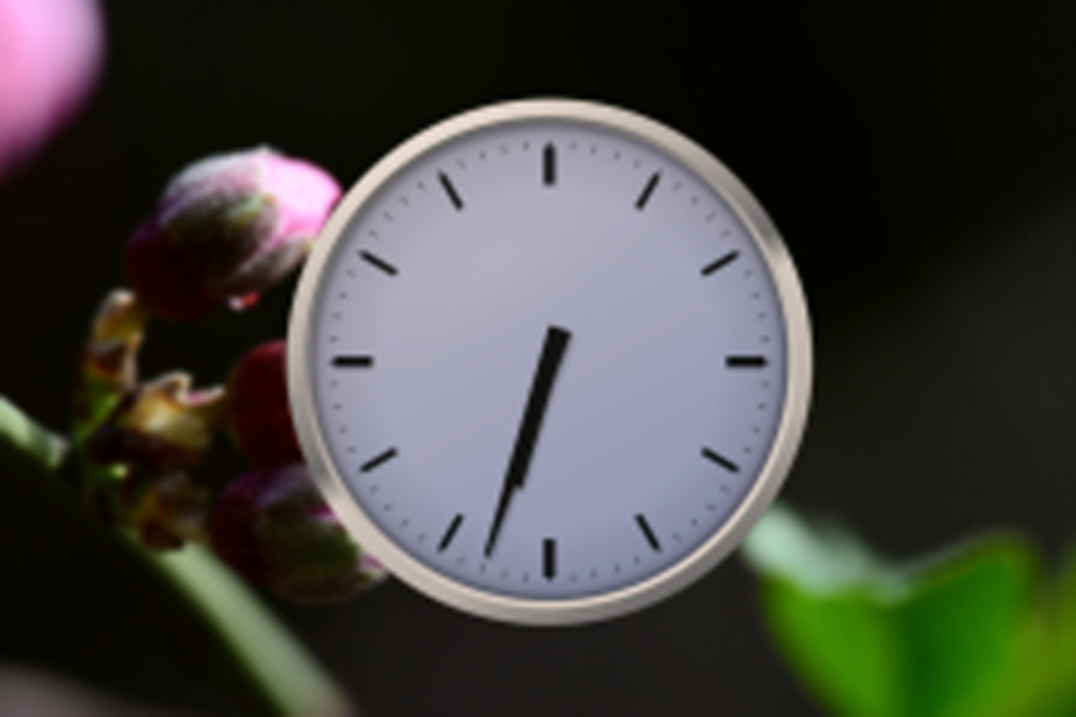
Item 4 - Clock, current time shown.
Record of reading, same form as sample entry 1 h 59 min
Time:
6 h 33 min
